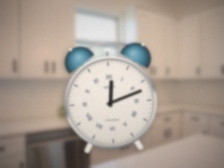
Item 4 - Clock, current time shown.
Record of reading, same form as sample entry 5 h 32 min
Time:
12 h 12 min
